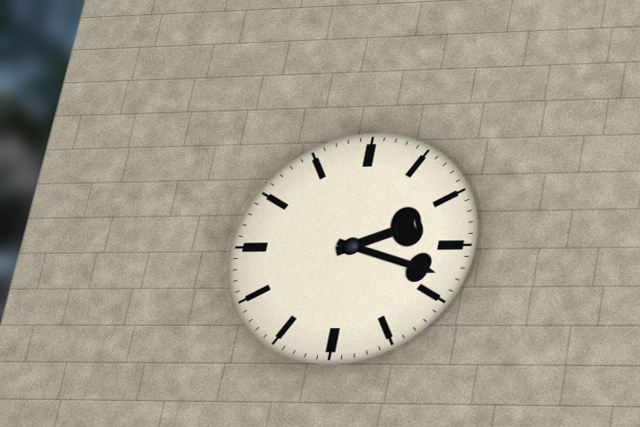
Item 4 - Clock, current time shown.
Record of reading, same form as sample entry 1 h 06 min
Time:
2 h 18 min
